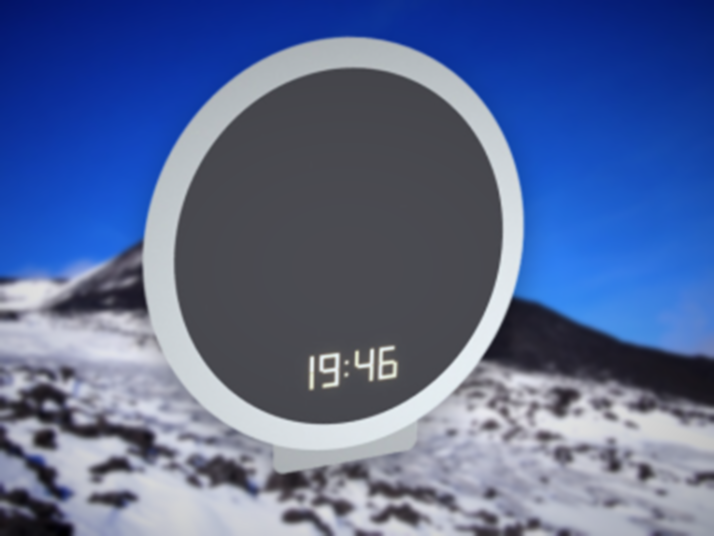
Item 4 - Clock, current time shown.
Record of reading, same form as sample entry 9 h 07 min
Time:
19 h 46 min
